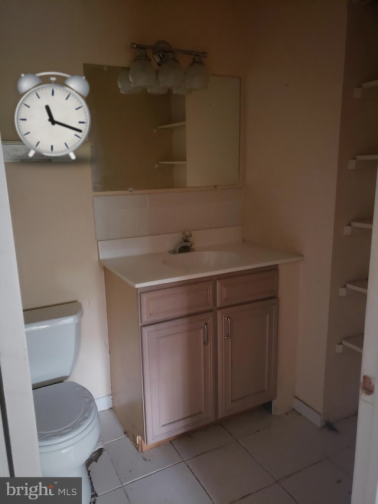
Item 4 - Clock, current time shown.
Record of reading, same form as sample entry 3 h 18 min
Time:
11 h 18 min
